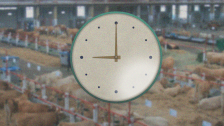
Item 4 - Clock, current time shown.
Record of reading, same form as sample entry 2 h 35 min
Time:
9 h 00 min
